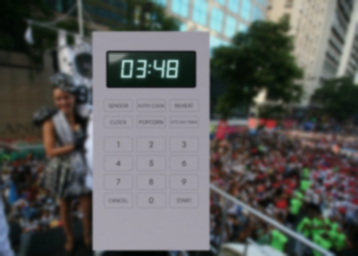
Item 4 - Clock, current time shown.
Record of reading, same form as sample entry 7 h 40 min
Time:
3 h 48 min
